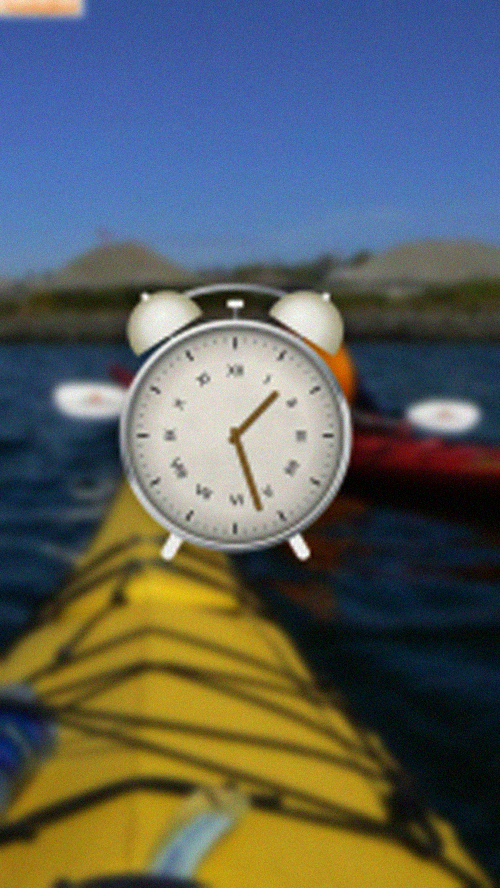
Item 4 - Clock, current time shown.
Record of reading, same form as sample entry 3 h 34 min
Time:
1 h 27 min
